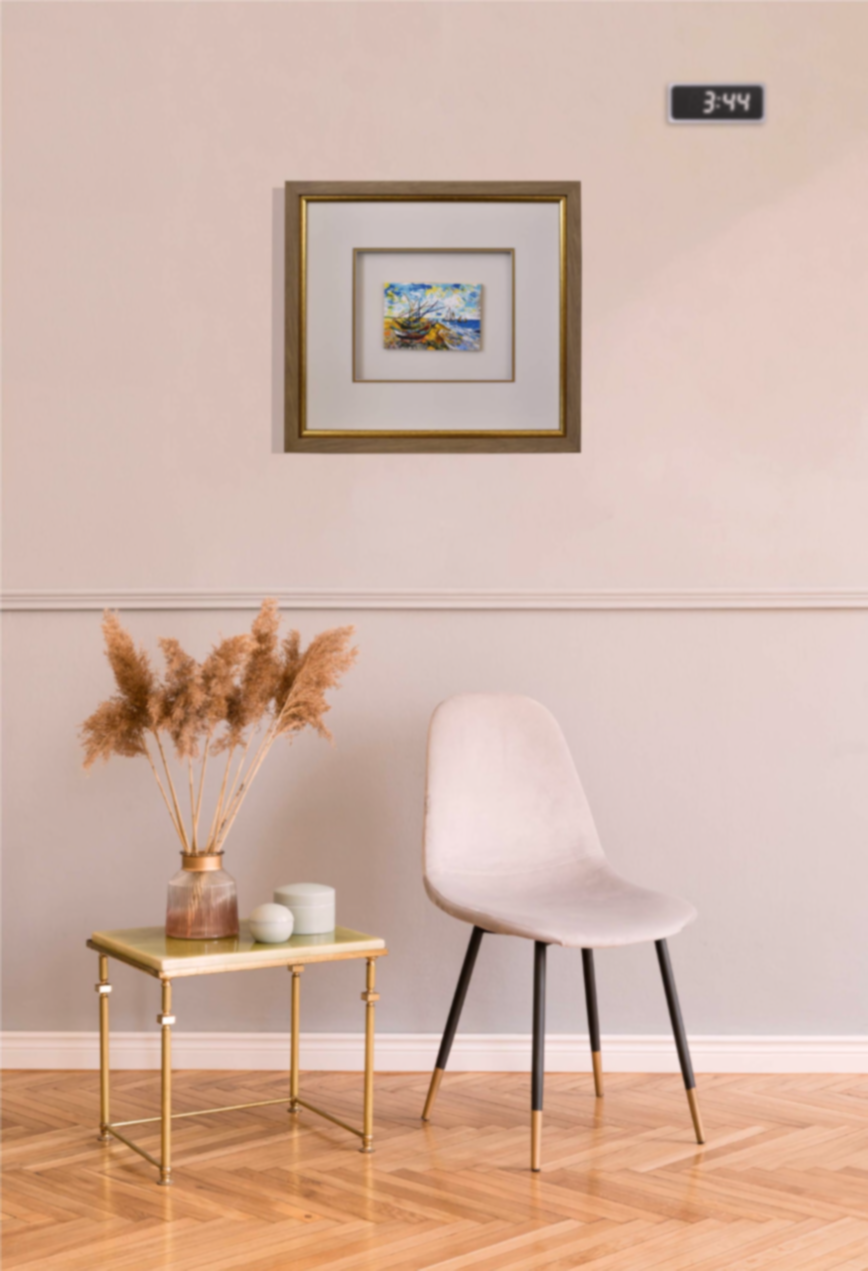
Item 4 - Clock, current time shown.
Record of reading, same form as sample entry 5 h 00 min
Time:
3 h 44 min
